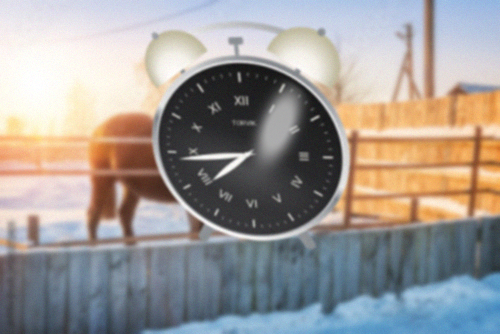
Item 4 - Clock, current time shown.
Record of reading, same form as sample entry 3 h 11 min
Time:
7 h 44 min
